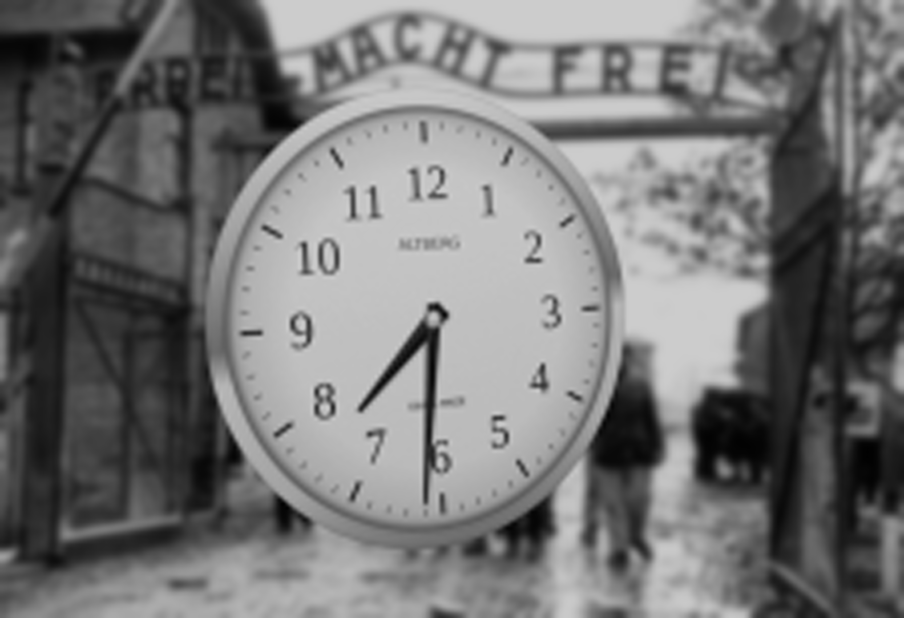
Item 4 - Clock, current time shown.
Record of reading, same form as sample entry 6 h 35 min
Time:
7 h 31 min
